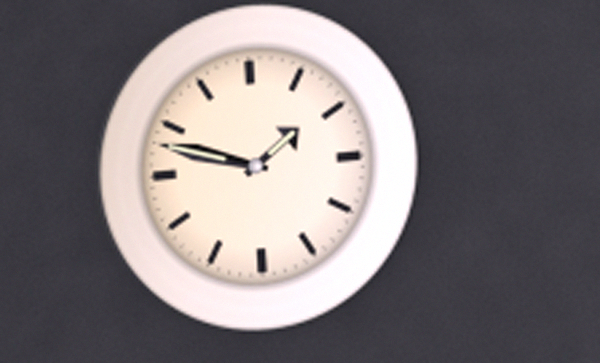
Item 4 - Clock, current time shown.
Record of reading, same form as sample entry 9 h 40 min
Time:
1 h 48 min
